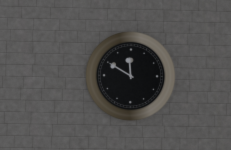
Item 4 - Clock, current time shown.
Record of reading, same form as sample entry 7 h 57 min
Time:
11 h 50 min
